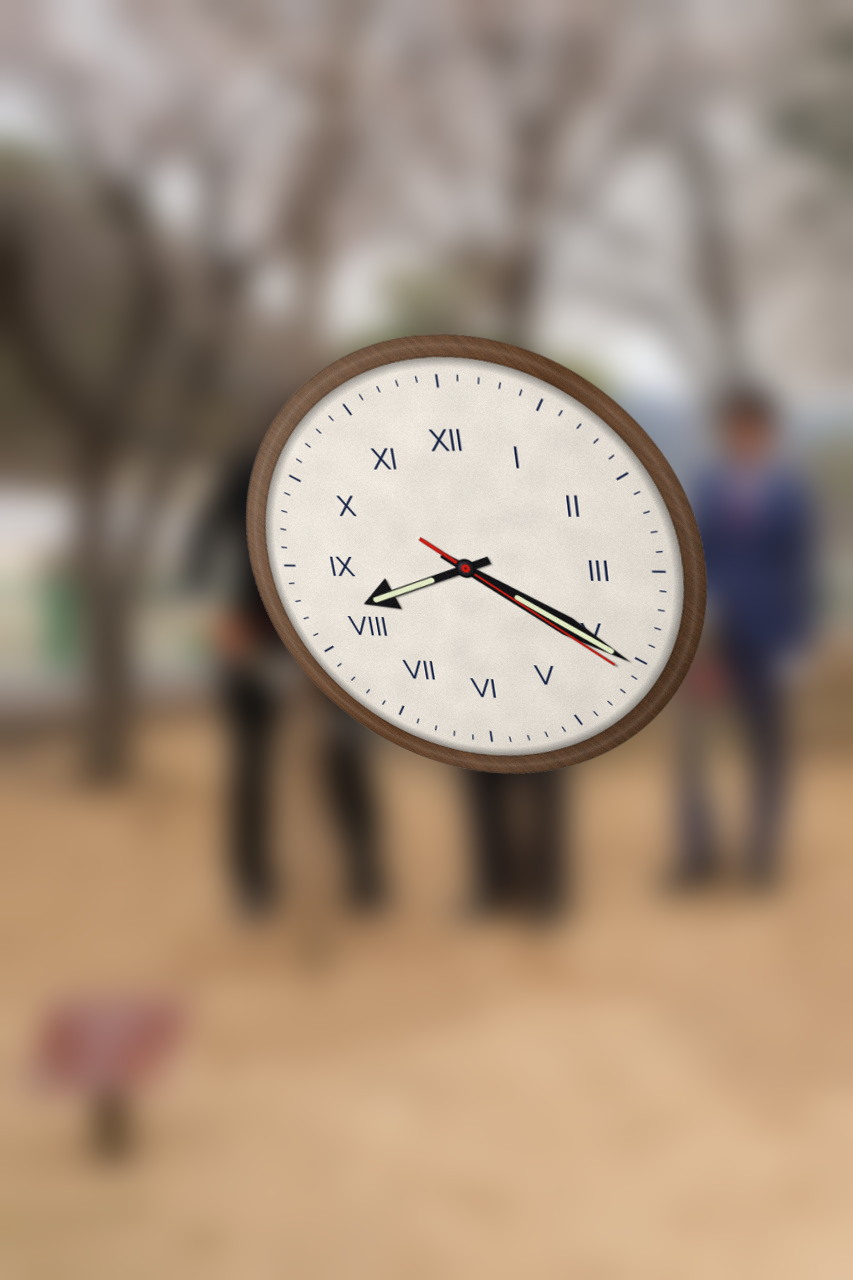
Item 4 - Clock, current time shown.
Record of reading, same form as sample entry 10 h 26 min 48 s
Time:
8 h 20 min 21 s
